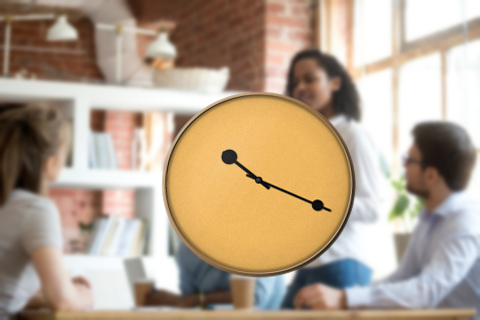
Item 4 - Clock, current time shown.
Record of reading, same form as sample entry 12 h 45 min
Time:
10 h 19 min
